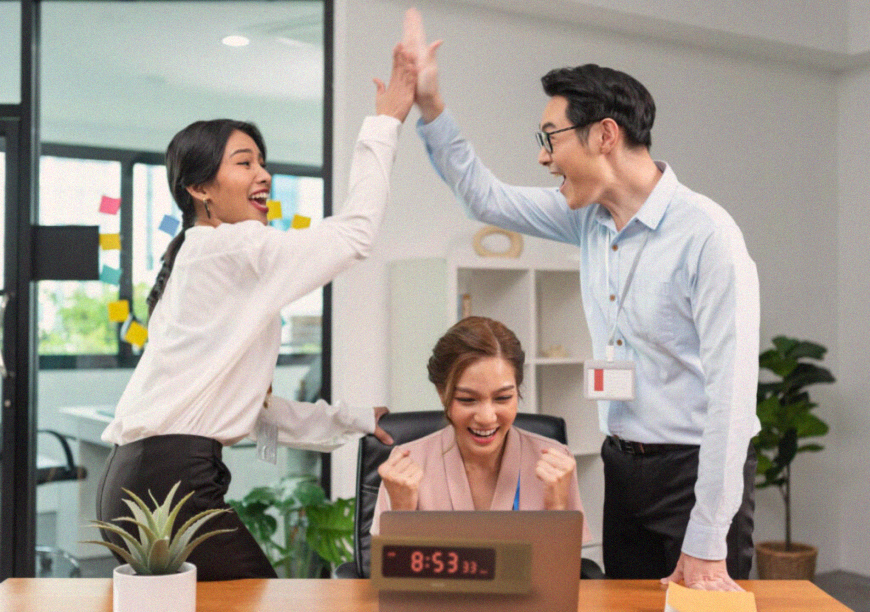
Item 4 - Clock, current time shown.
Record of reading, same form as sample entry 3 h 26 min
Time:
8 h 53 min
